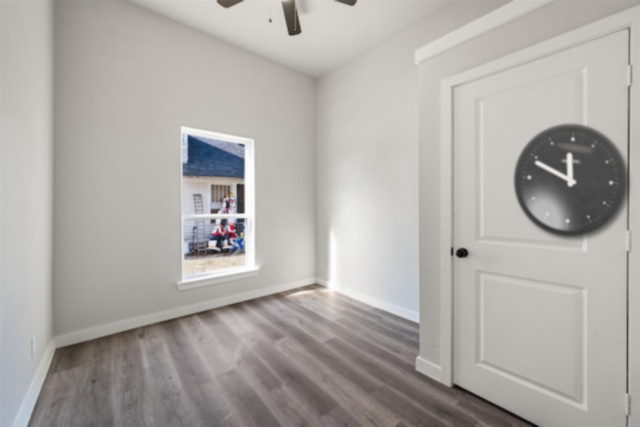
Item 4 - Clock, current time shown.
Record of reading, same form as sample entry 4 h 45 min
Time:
11 h 49 min
